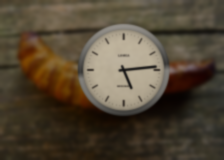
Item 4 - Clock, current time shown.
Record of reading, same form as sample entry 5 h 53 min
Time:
5 h 14 min
